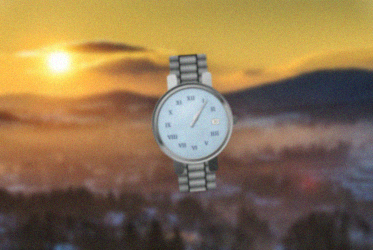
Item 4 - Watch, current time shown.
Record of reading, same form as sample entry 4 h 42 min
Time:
1 h 06 min
